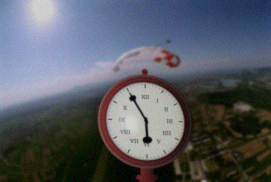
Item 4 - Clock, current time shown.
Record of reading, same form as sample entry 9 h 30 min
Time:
5 h 55 min
